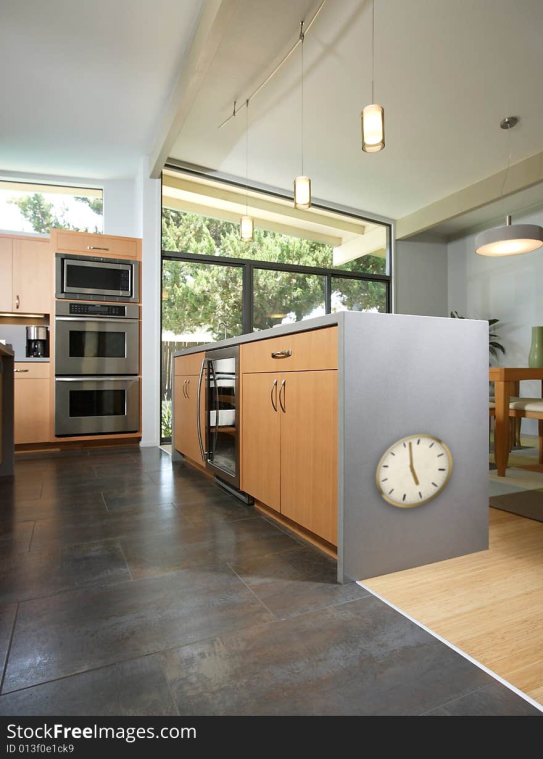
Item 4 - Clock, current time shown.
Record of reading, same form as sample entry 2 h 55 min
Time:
4 h 57 min
